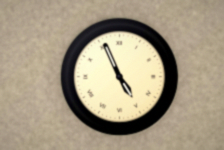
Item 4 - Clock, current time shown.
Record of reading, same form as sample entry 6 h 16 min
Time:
4 h 56 min
